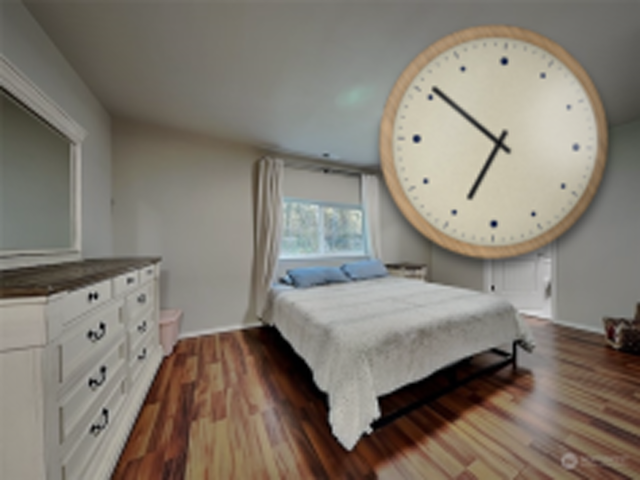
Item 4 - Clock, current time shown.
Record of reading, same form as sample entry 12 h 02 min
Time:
6 h 51 min
